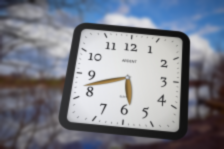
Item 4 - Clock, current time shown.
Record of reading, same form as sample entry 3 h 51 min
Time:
5 h 42 min
